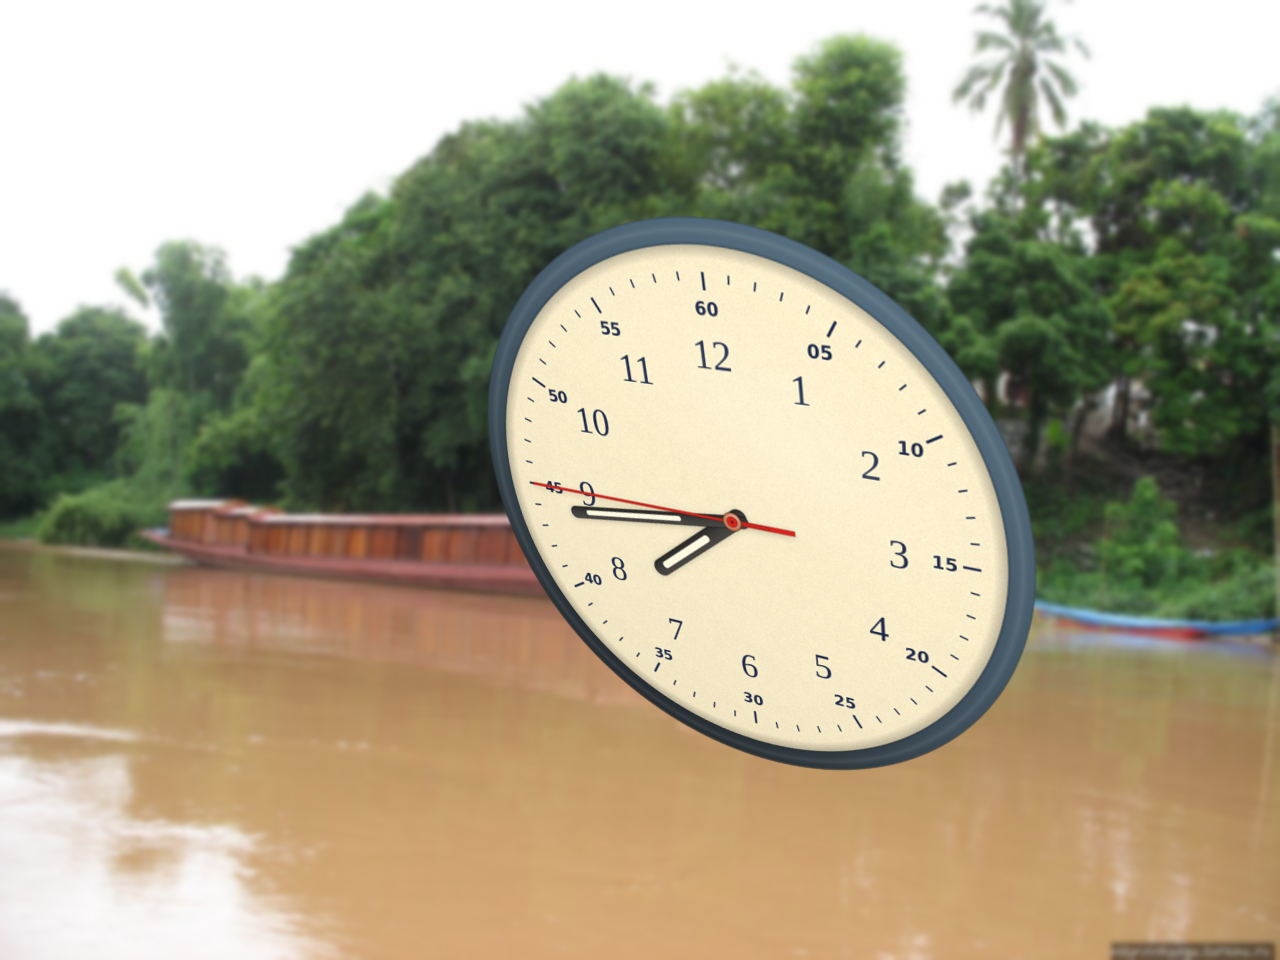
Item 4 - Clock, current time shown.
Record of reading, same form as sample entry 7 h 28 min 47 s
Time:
7 h 43 min 45 s
